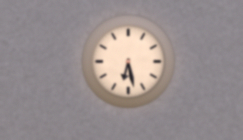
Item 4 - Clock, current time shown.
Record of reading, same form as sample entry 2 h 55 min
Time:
6 h 28 min
